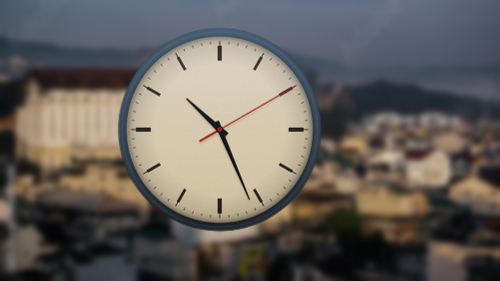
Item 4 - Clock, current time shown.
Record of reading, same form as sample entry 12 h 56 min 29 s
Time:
10 h 26 min 10 s
